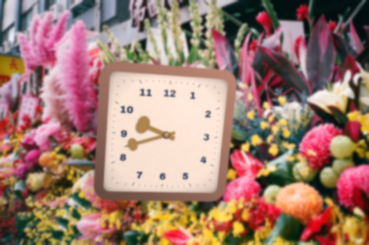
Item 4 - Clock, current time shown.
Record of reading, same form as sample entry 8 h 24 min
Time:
9 h 42 min
